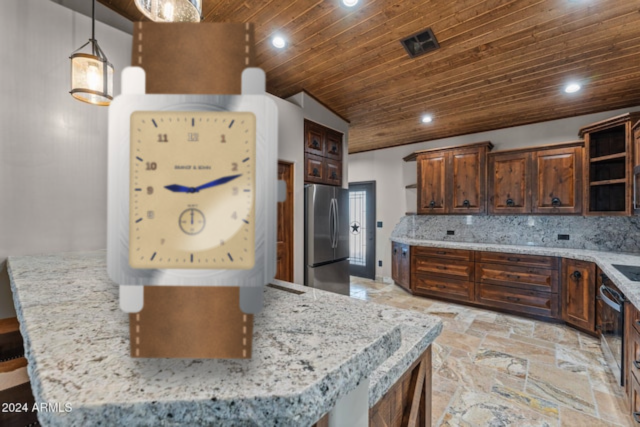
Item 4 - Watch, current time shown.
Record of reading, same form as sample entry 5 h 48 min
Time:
9 h 12 min
